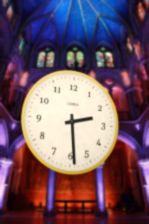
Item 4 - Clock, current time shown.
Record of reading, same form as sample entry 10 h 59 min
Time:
2 h 29 min
